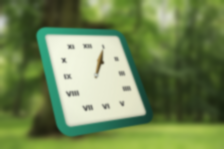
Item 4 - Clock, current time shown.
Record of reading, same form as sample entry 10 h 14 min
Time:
1 h 05 min
